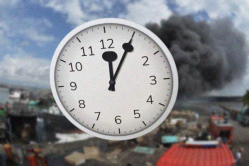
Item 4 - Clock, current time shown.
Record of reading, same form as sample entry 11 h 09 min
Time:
12 h 05 min
